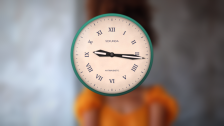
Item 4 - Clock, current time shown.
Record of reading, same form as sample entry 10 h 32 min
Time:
9 h 16 min
